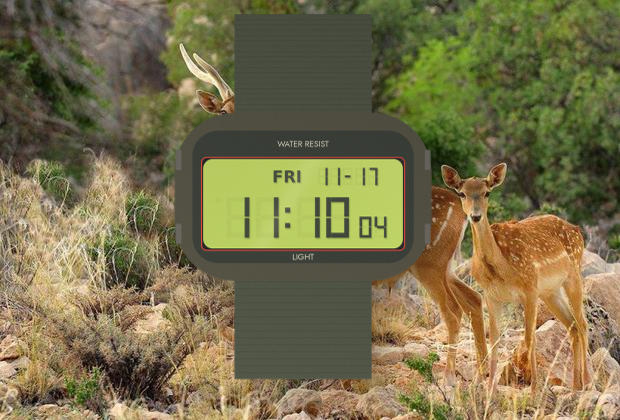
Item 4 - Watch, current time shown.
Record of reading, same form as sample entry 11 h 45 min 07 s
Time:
11 h 10 min 04 s
